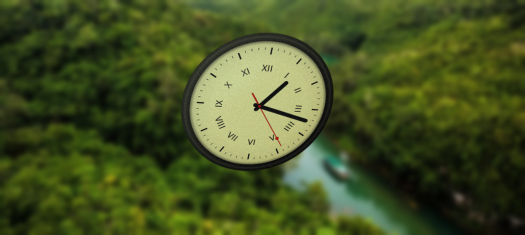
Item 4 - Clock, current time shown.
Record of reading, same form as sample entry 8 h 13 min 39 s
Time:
1 h 17 min 24 s
